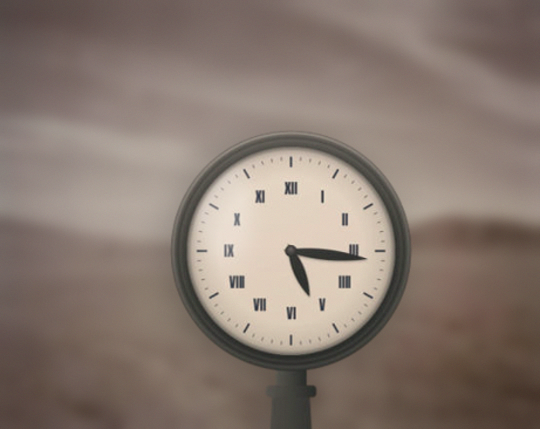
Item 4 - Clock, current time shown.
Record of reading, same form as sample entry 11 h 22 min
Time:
5 h 16 min
